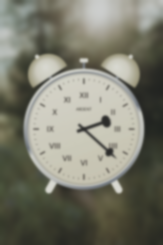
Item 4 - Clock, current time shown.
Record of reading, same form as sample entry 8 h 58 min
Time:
2 h 22 min
